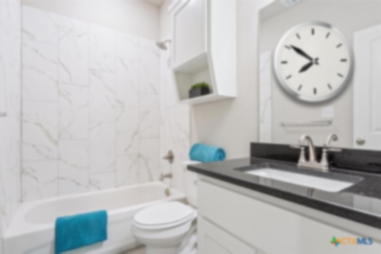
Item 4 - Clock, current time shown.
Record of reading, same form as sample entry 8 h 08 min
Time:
7 h 51 min
